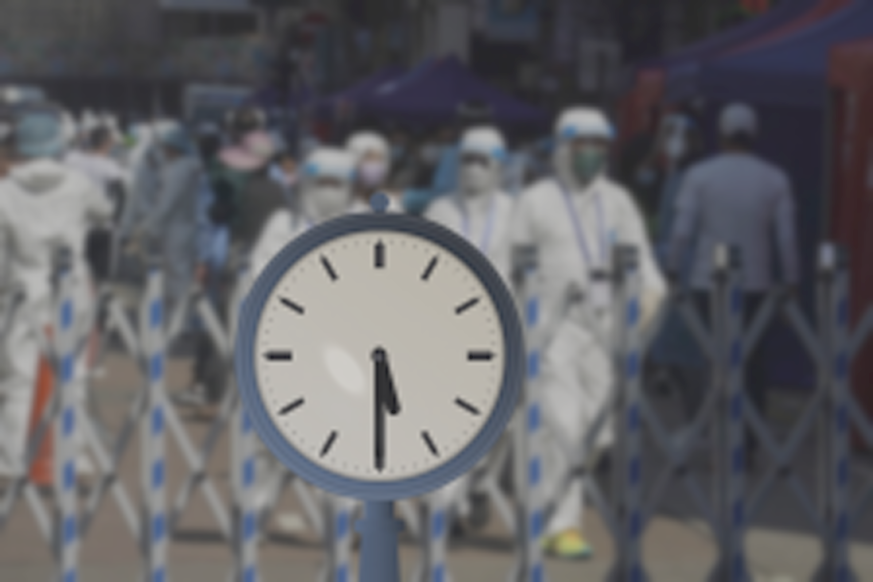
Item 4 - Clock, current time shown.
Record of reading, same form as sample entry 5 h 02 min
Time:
5 h 30 min
